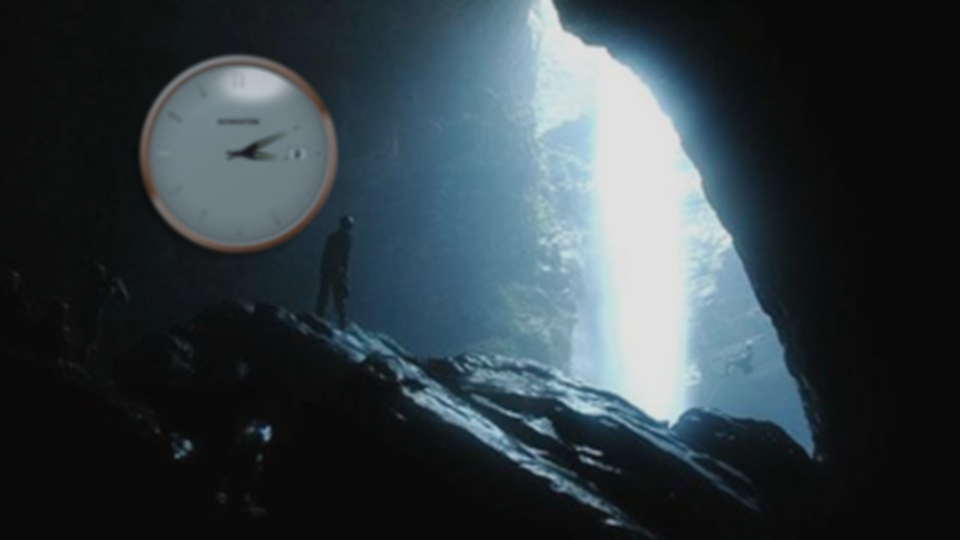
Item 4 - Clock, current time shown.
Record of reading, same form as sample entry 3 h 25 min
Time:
3 h 11 min
